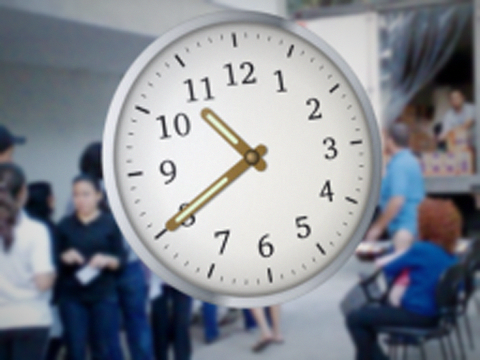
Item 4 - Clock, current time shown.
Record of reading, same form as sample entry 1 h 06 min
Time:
10 h 40 min
